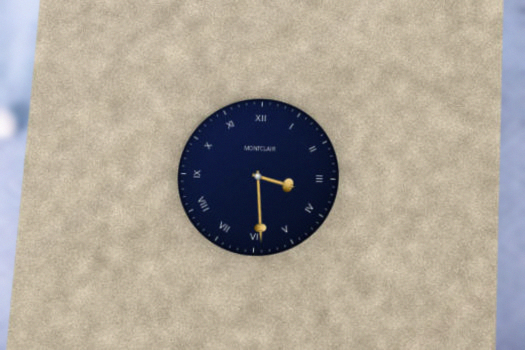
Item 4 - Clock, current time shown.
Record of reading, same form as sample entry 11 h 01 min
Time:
3 h 29 min
